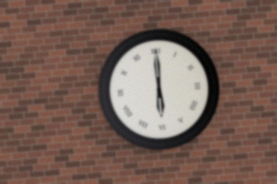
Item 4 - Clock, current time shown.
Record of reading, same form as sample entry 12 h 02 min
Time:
6 h 00 min
